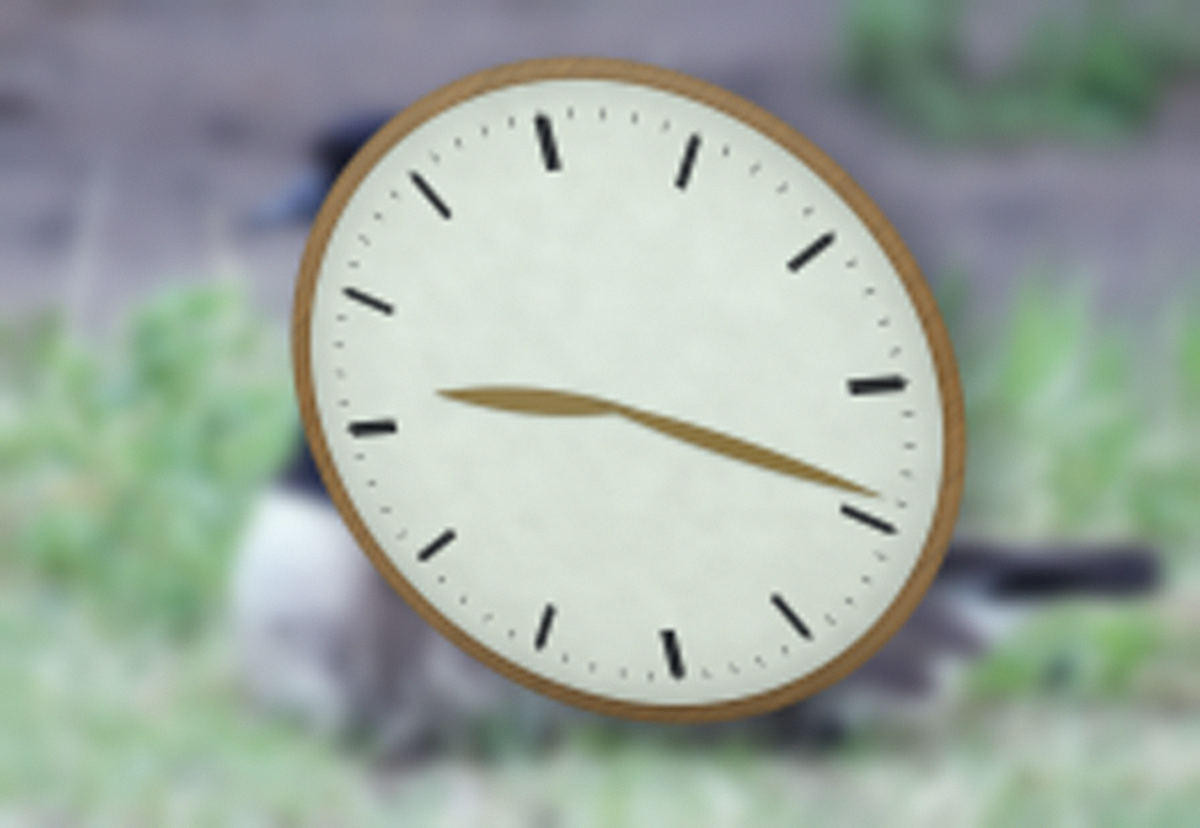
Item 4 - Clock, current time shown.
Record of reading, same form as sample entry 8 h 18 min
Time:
9 h 19 min
